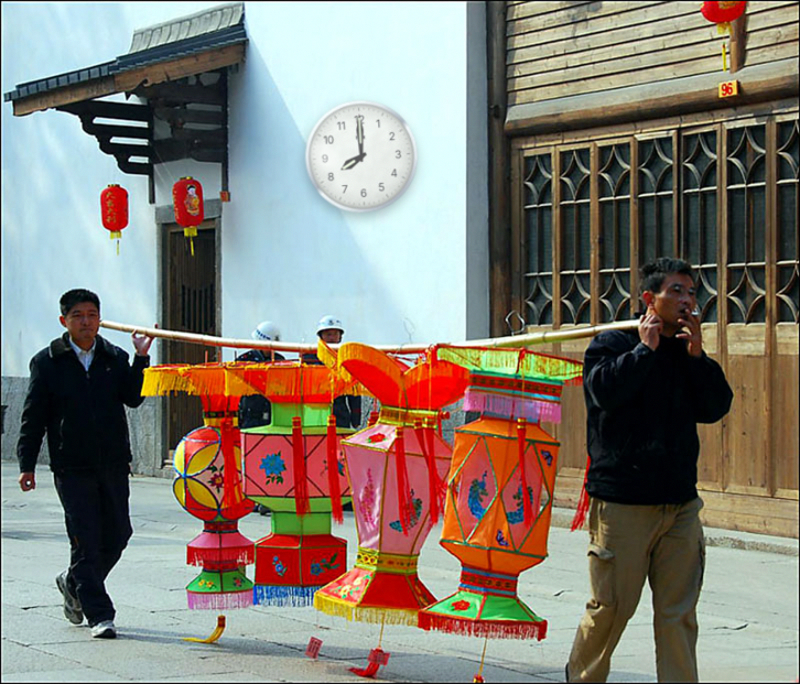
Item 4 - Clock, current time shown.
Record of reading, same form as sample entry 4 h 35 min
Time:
8 h 00 min
